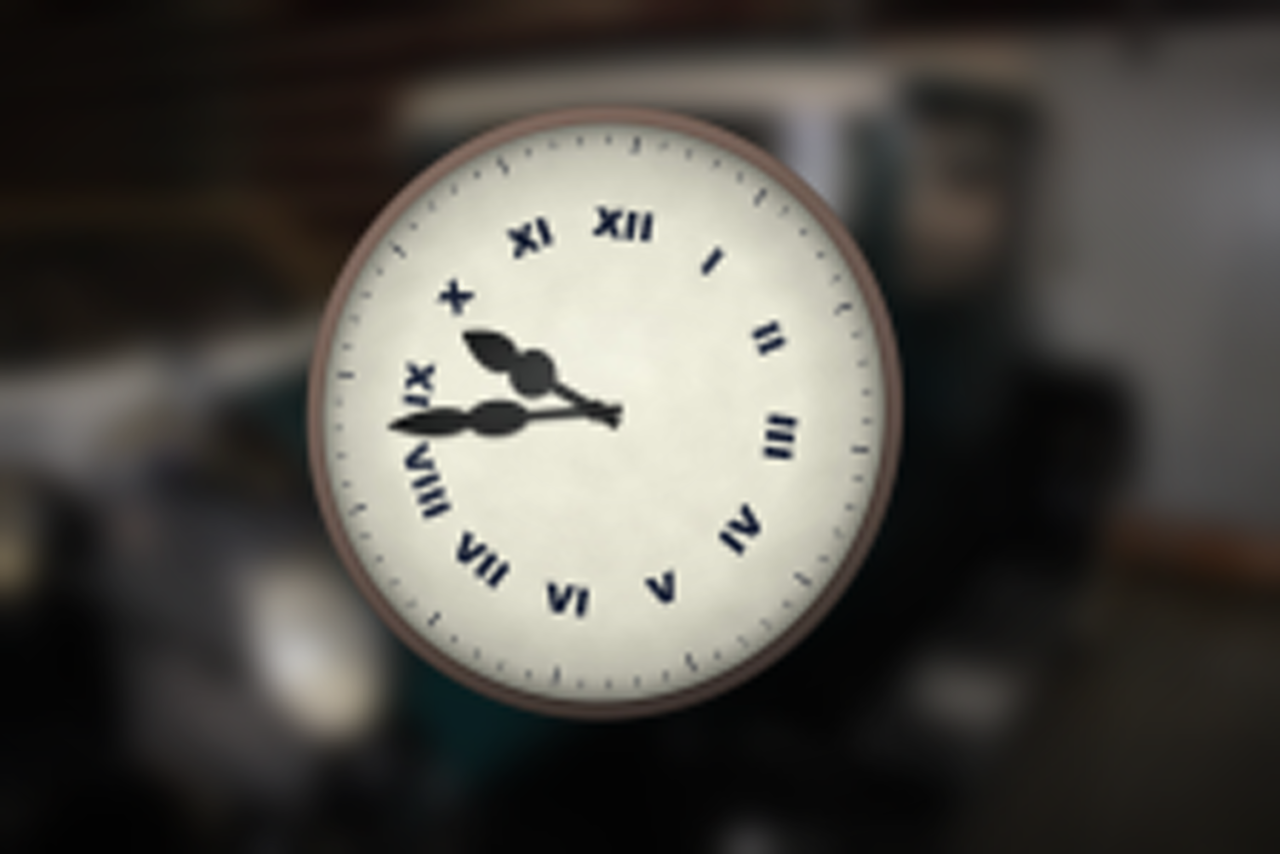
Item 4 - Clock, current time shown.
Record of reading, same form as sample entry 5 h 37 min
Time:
9 h 43 min
